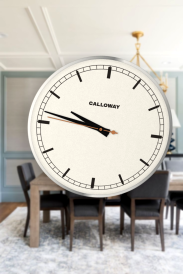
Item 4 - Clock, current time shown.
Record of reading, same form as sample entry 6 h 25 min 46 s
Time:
9 h 46 min 46 s
